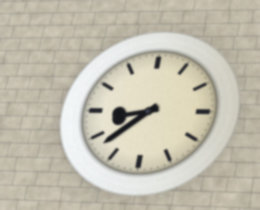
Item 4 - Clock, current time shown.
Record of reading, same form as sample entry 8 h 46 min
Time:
8 h 38 min
